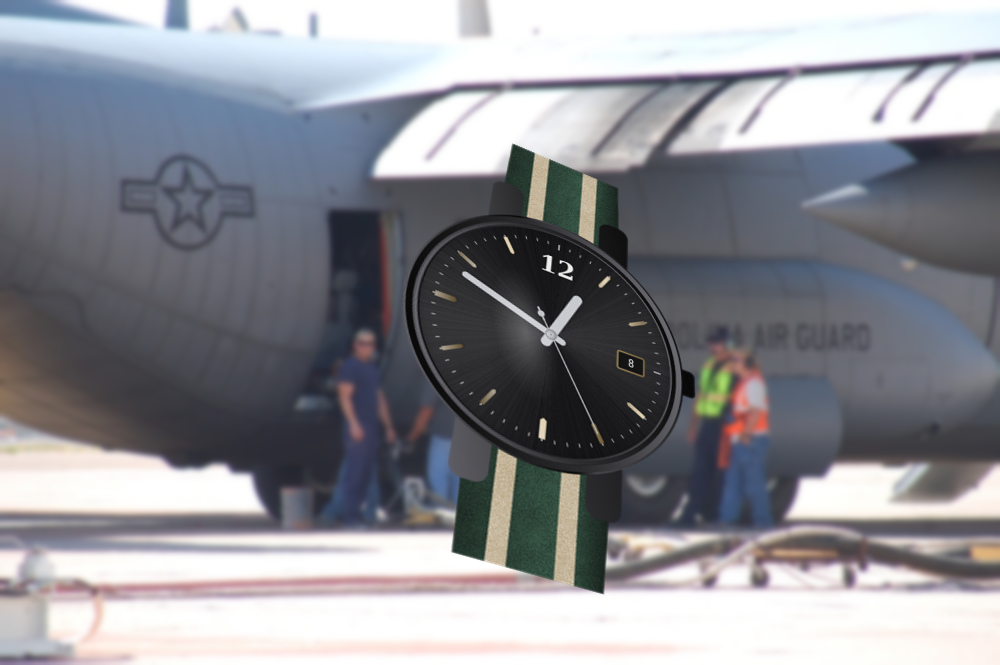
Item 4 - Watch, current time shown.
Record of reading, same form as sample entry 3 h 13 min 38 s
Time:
12 h 48 min 25 s
